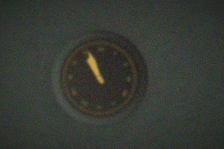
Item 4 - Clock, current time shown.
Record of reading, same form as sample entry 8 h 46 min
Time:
10 h 56 min
